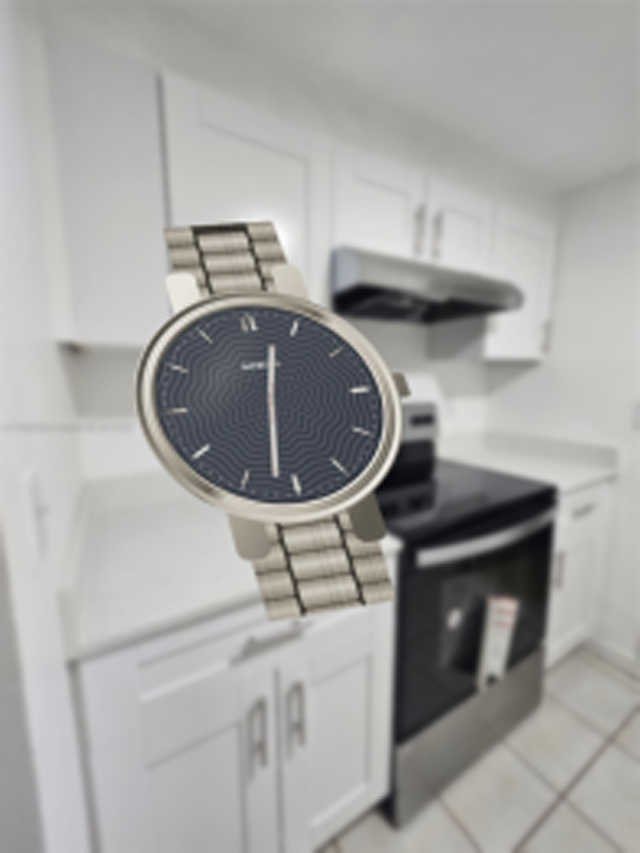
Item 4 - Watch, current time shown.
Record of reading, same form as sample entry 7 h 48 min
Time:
12 h 32 min
